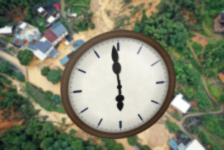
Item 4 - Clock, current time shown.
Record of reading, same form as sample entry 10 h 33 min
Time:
5 h 59 min
